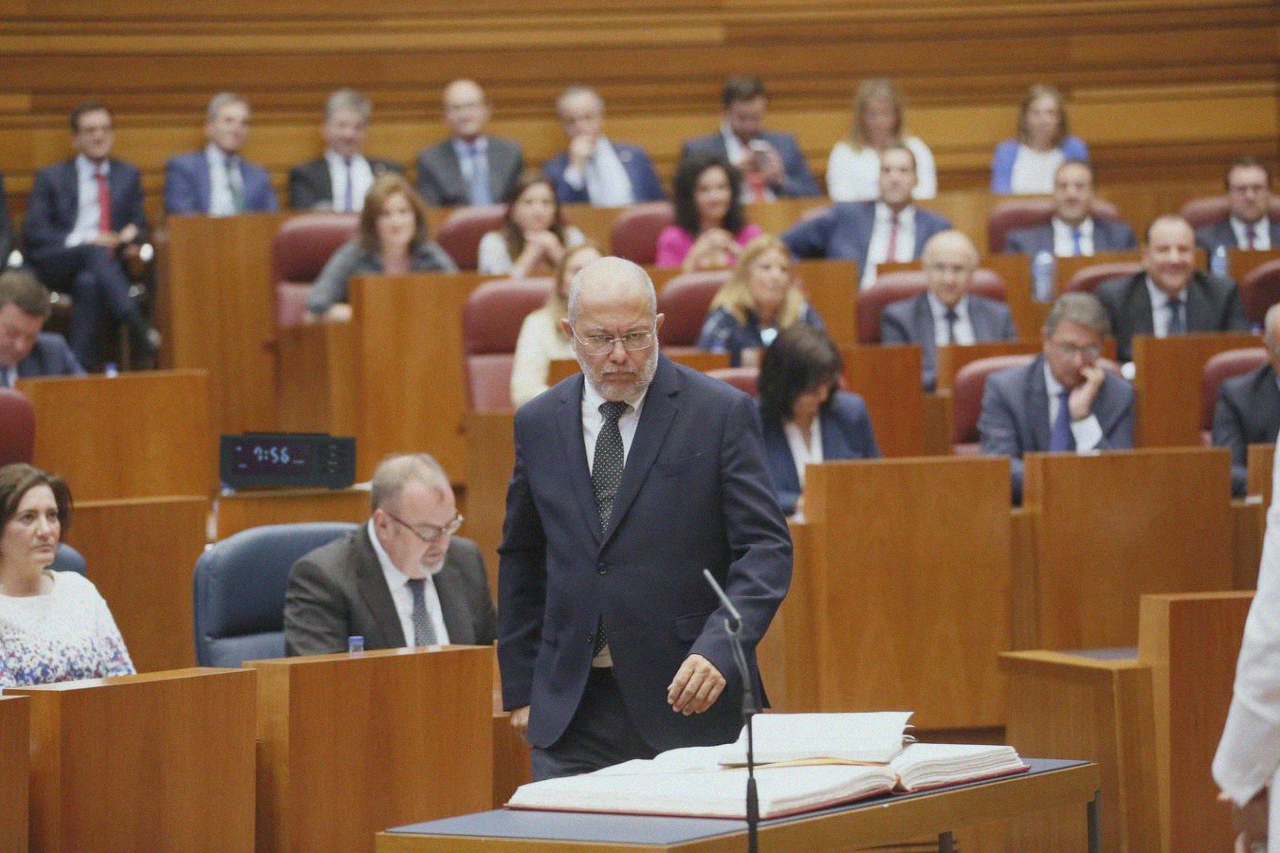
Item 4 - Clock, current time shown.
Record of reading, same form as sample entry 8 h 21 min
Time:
7 h 56 min
